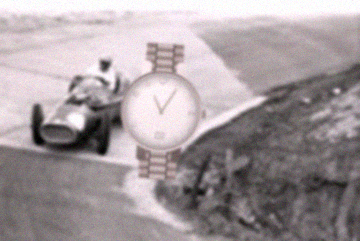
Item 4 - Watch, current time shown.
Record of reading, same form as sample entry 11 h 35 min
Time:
11 h 05 min
